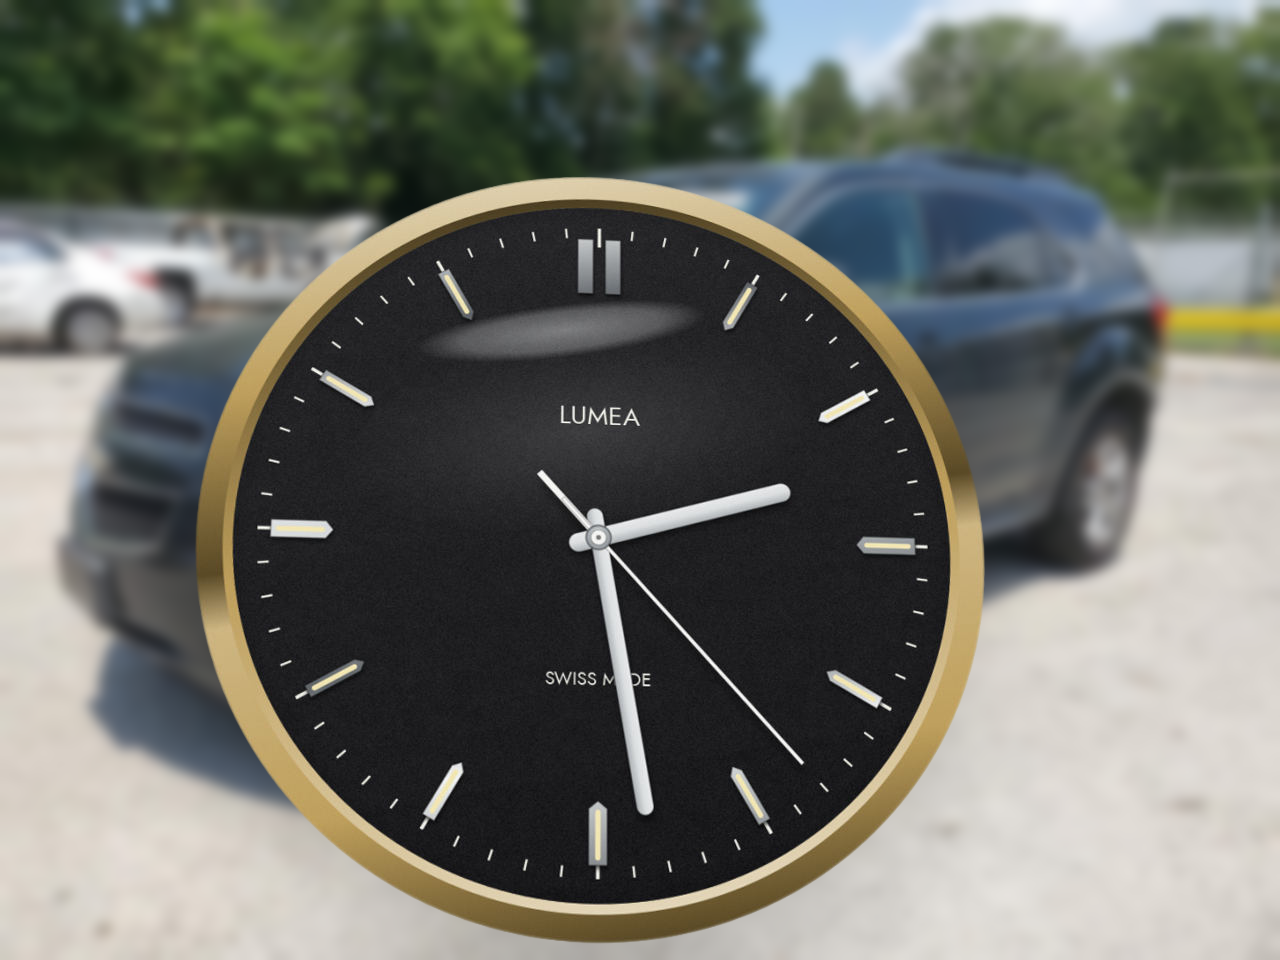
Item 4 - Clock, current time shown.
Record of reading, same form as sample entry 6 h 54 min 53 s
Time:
2 h 28 min 23 s
